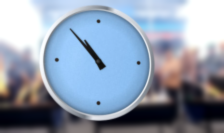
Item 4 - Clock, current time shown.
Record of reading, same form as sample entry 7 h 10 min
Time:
10 h 53 min
